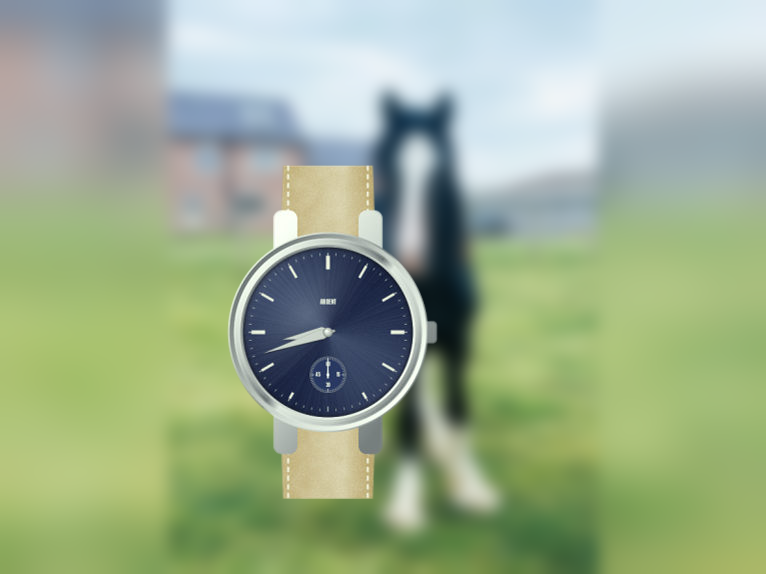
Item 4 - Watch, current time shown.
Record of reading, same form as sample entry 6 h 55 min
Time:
8 h 42 min
